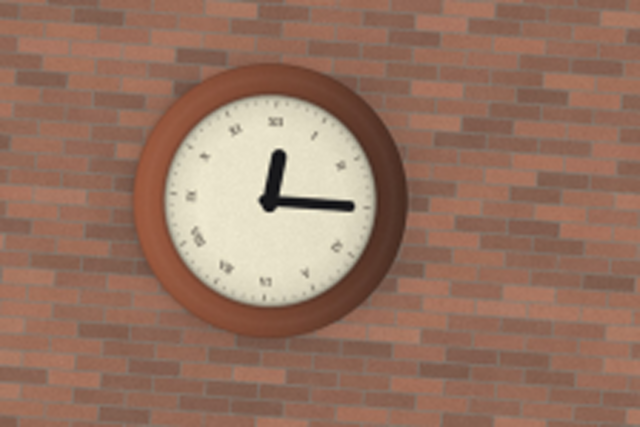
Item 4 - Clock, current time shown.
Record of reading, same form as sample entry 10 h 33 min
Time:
12 h 15 min
